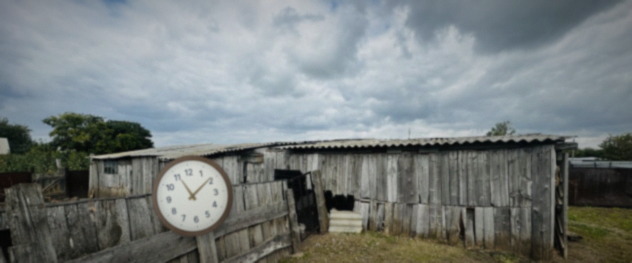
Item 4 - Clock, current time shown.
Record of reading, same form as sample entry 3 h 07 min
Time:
11 h 09 min
